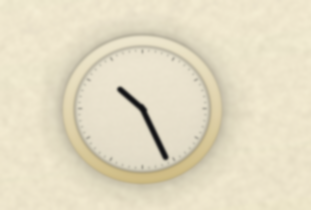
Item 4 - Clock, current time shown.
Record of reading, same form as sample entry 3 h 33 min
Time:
10 h 26 min
